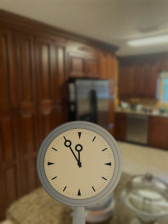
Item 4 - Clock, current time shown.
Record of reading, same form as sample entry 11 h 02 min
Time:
11 h 55 min
